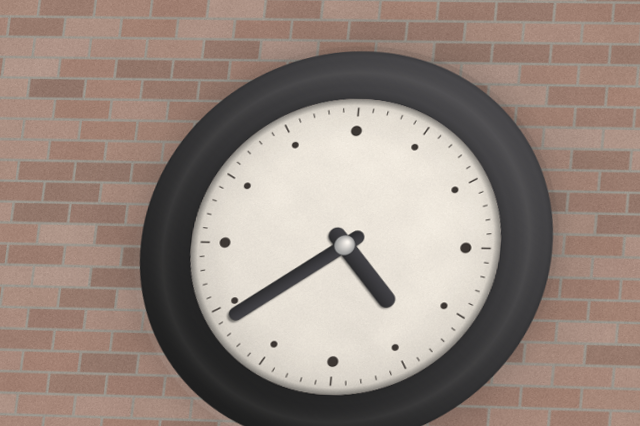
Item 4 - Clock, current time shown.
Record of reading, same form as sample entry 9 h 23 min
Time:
4 h 39 min
